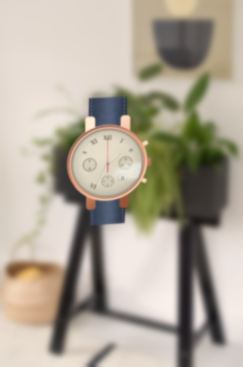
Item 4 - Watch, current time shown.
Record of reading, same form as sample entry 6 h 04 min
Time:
1 h 34 min
